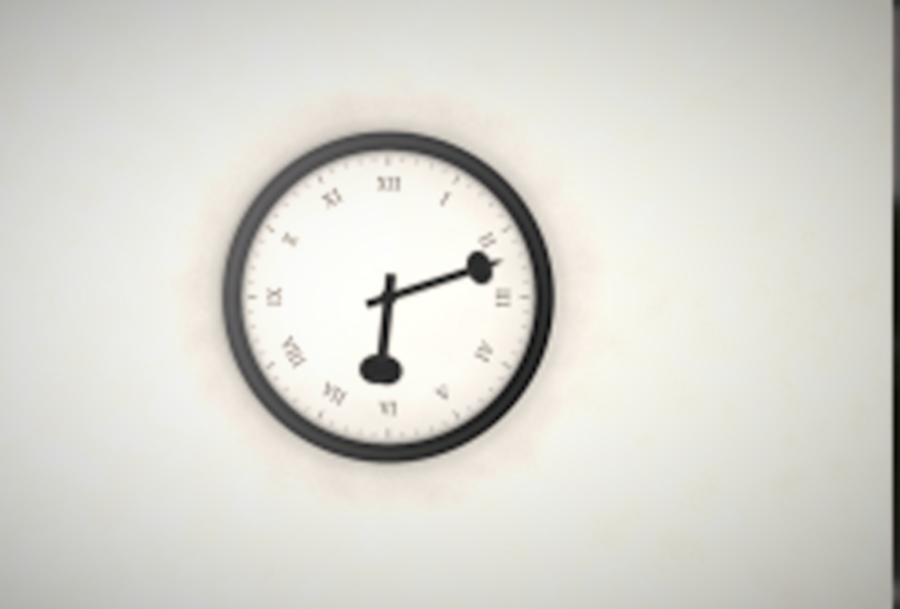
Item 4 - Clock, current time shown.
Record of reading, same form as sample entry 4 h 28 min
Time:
6 h 12 min
